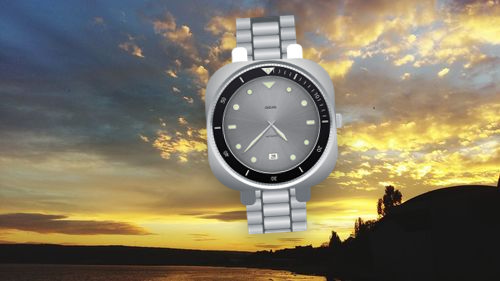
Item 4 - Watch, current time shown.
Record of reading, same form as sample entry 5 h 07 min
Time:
4 h 38 min
